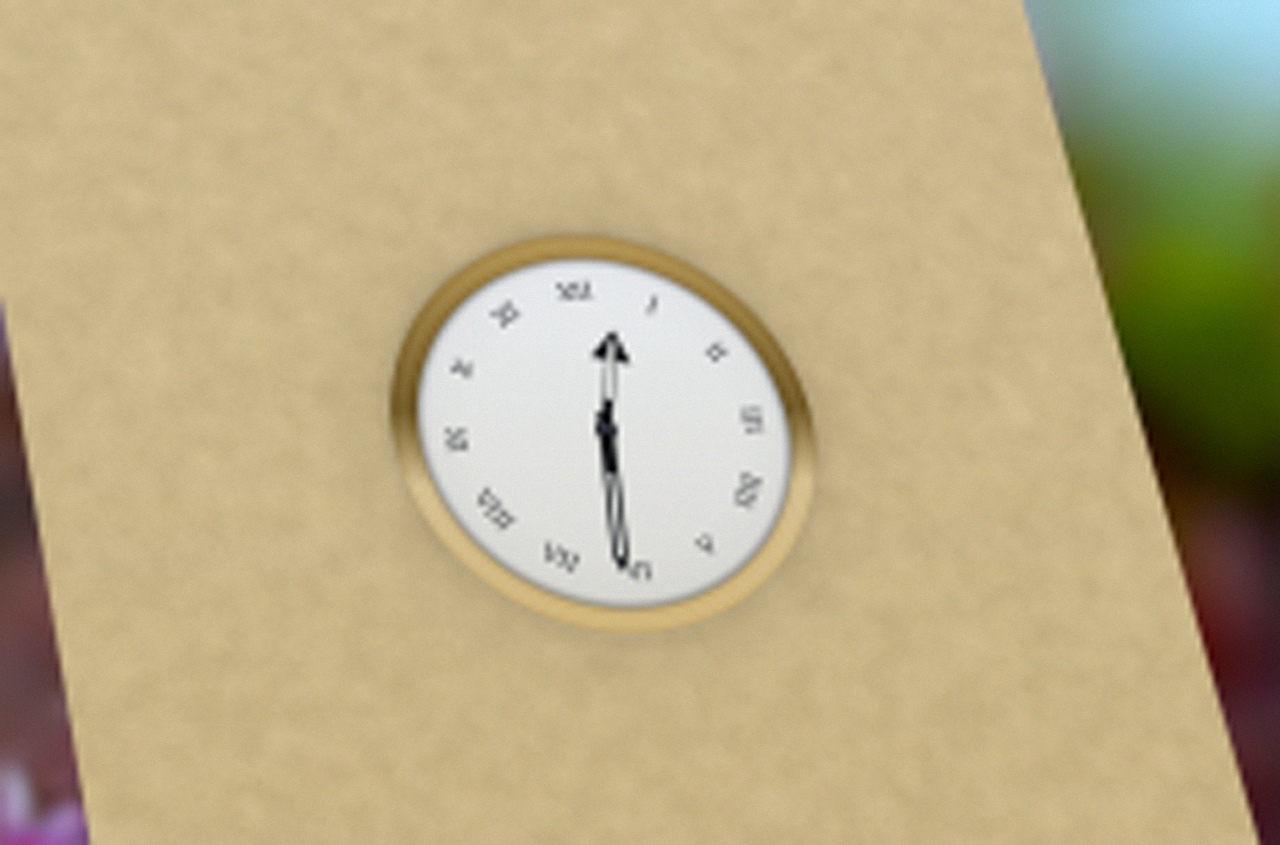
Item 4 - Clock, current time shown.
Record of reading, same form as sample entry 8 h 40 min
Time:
12 h 31 min
